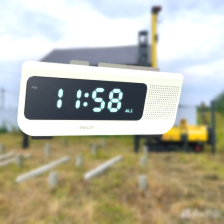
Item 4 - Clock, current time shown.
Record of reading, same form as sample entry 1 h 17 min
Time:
11 h 58 min
